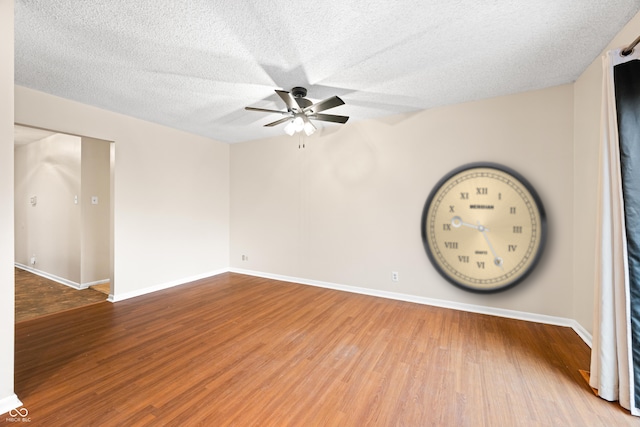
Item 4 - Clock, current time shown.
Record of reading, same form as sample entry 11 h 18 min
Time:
9 h 25 min
